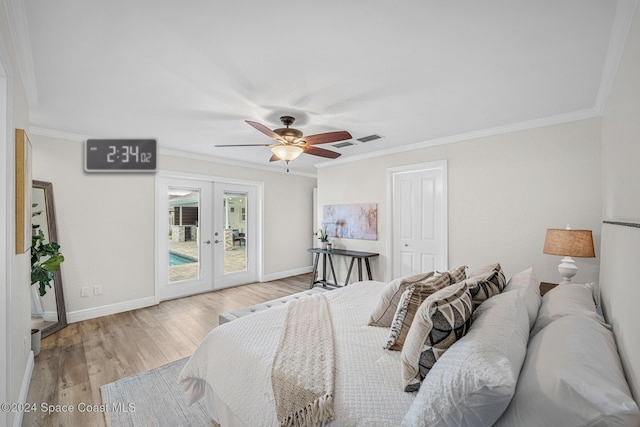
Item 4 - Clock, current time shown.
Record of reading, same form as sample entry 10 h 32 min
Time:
2 h 34 min
